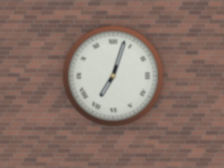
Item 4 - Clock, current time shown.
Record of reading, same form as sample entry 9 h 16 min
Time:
7 h 03 min
